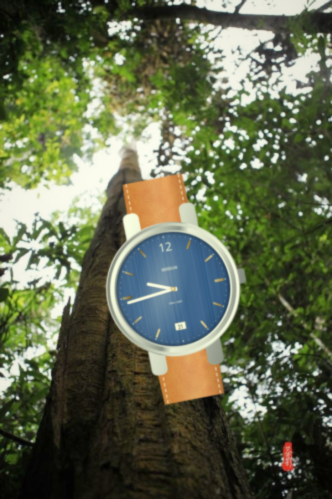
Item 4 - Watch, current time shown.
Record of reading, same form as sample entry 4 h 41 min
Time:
9 h 44 min
